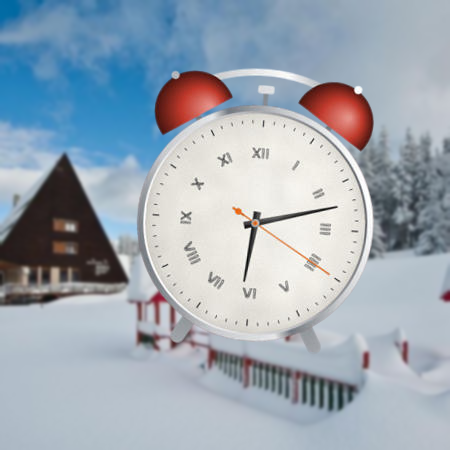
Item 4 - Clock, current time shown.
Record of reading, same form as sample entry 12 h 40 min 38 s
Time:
6 h 12 min 20 s
